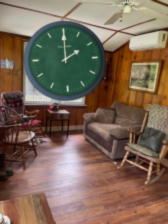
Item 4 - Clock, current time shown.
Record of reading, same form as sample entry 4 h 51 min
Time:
2 h 00 min
